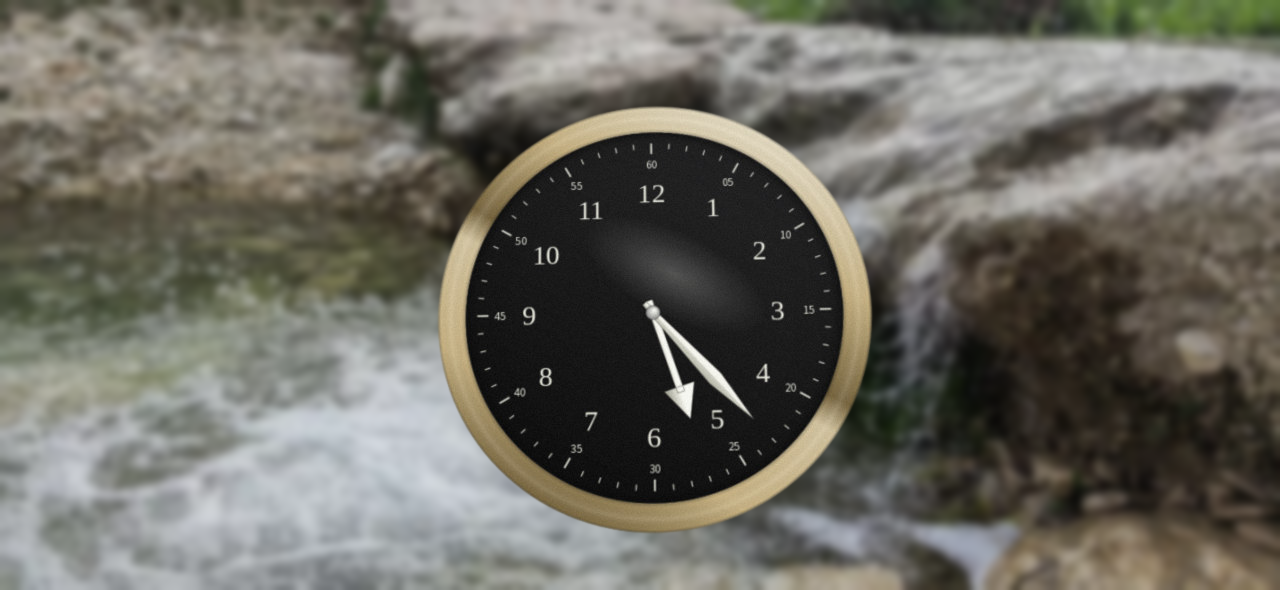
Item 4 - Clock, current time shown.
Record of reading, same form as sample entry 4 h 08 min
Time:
5 h 23 min
